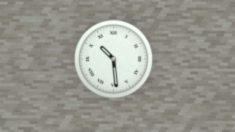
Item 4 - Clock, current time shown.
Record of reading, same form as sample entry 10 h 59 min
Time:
10 h 29 min
